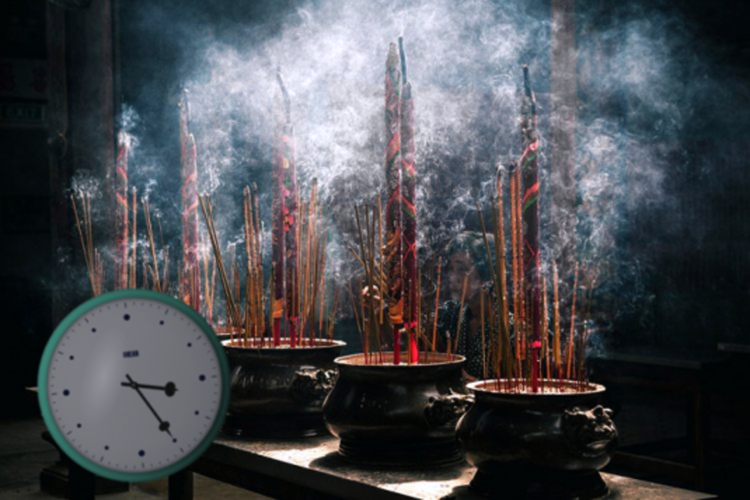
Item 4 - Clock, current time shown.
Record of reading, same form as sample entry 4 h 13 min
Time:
3 h 25 min
